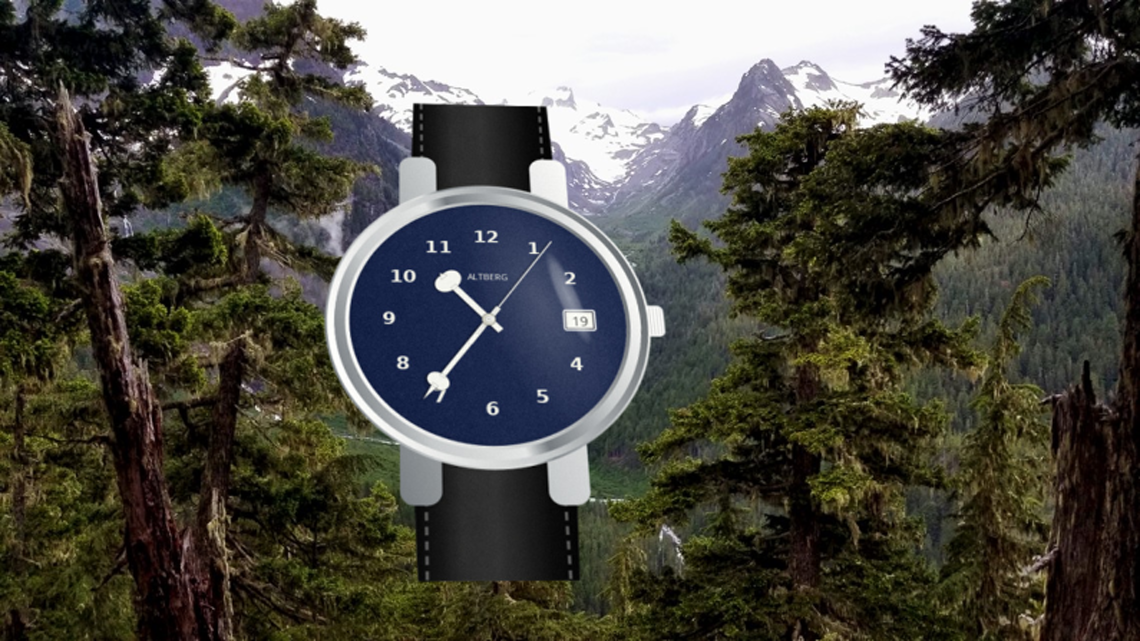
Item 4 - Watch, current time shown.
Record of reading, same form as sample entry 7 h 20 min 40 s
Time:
10 h 36 min 06 s
